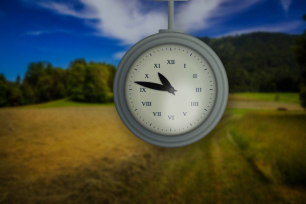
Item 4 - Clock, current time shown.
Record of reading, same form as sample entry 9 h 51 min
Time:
10 h 47 min
